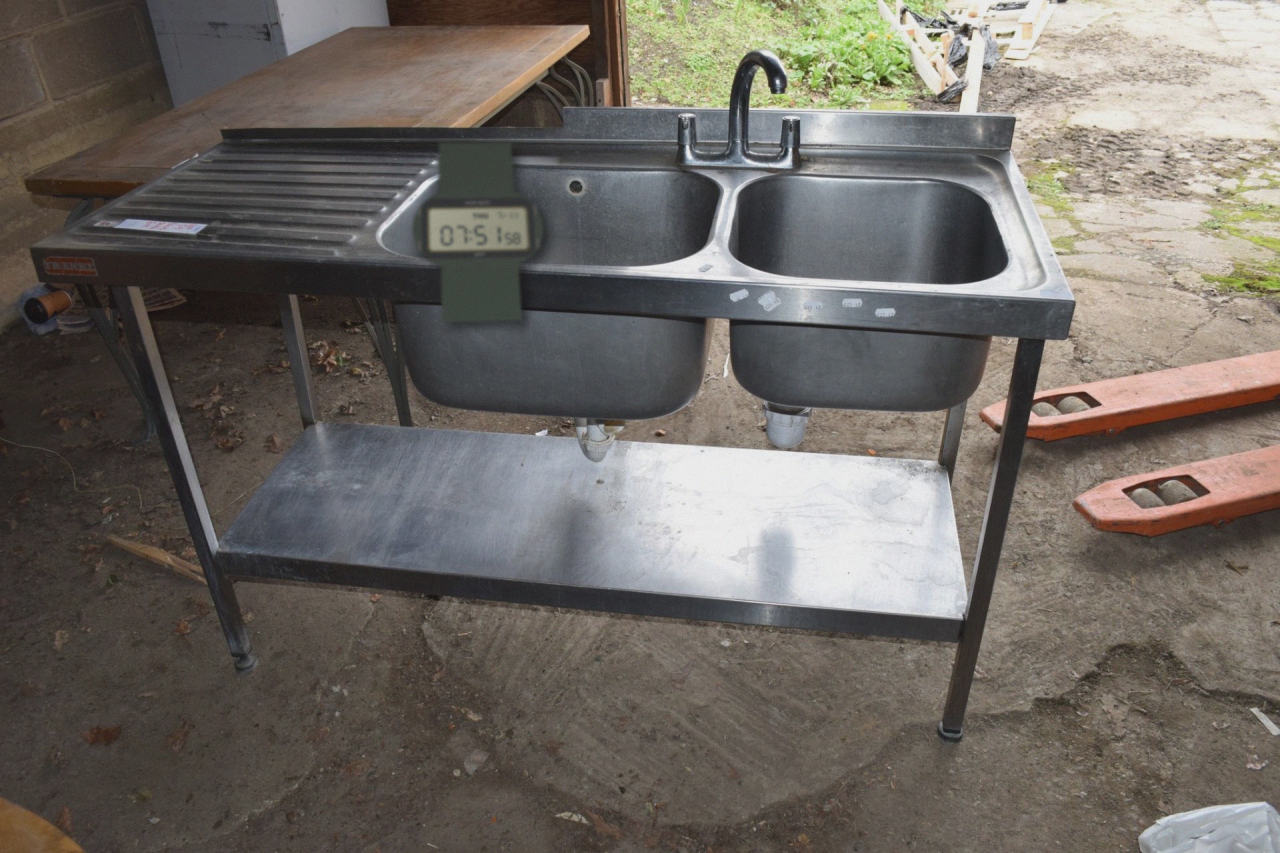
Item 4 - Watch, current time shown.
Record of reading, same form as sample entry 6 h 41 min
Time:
7 h 51 min
